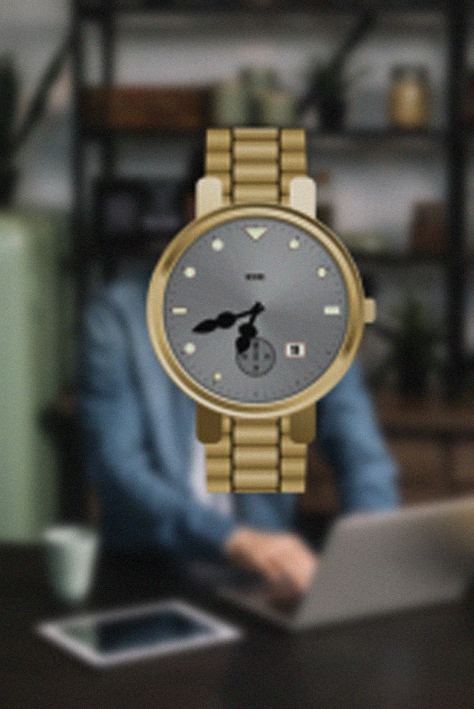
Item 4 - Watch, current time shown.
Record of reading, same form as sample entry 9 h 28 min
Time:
6 h 42 min
